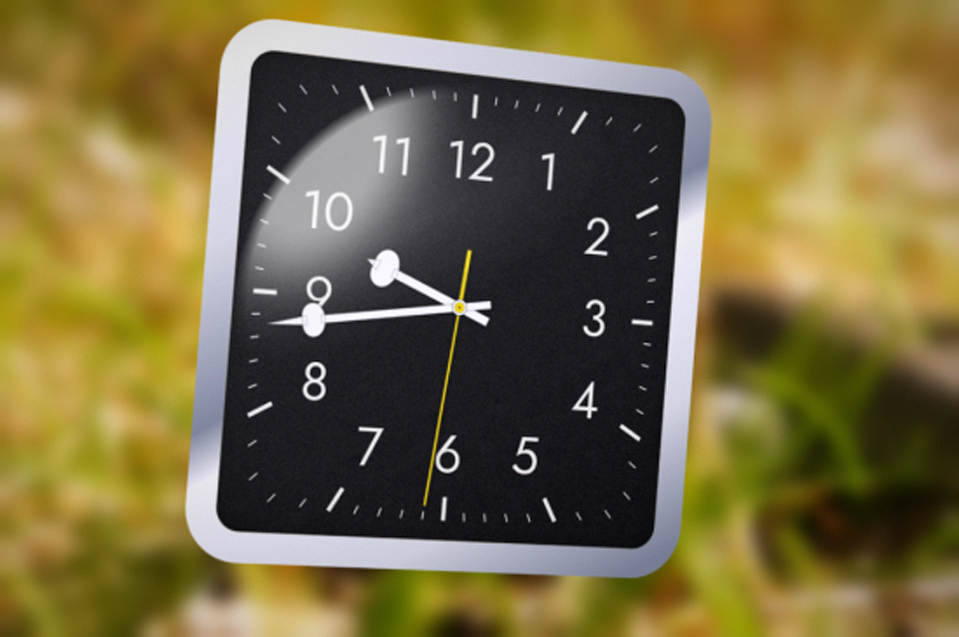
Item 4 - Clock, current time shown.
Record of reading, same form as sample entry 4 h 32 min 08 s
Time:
9 h 43 min 31 s
